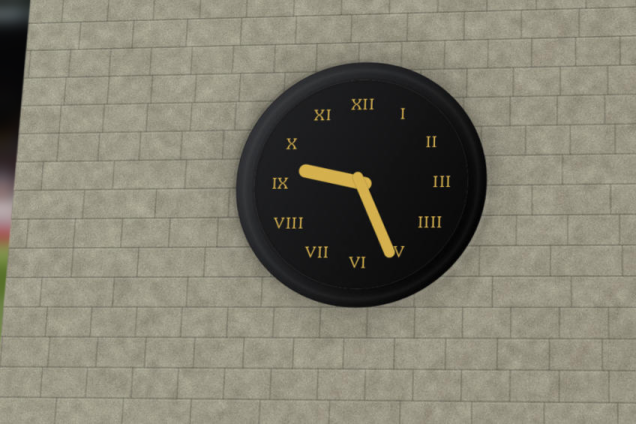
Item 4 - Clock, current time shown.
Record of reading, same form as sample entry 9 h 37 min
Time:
9 h 26 min
